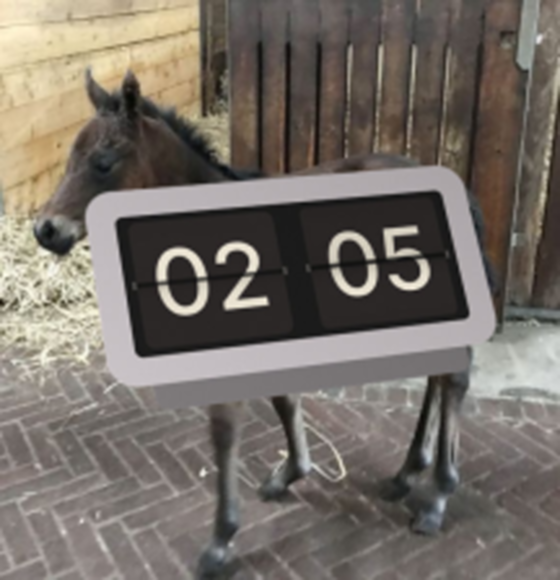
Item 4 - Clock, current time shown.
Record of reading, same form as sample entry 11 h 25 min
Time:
2 h 05 min
